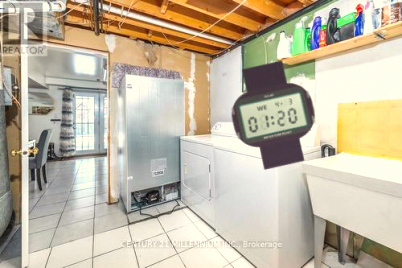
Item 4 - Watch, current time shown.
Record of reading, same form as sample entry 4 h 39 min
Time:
1 h 20 min
